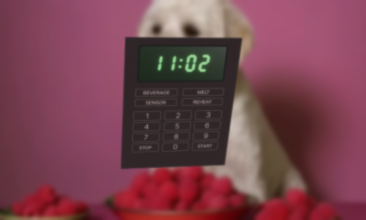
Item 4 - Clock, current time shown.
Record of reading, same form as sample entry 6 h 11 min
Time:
11 h 02 min
